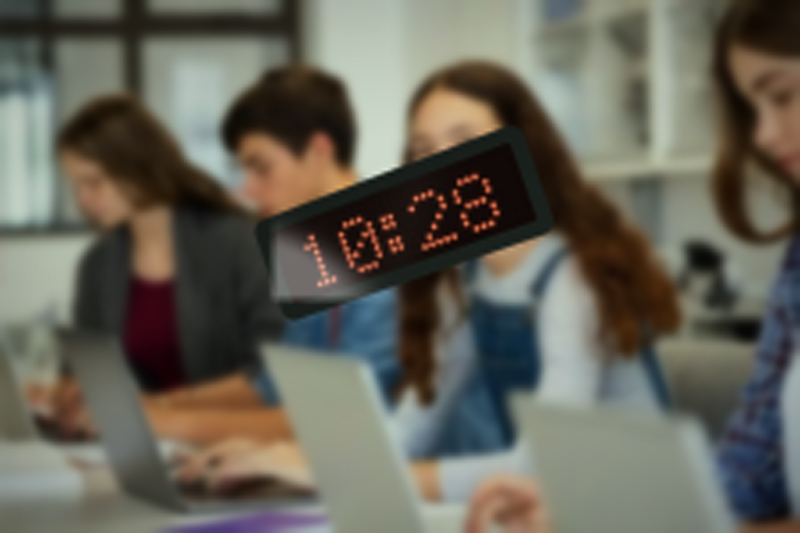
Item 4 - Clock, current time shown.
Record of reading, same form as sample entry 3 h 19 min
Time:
10 h 28 min
